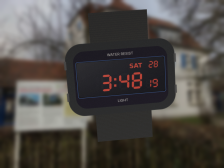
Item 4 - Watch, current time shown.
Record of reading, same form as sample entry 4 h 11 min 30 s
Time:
3 h 48 min 19 s
